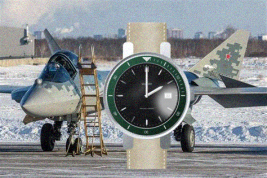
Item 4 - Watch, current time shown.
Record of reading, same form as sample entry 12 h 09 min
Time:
2 h 00 min
